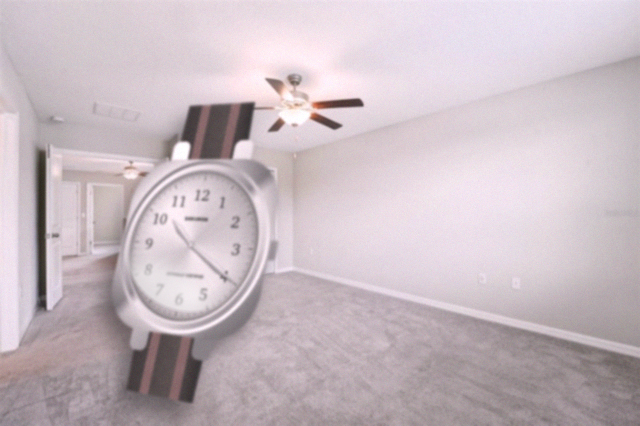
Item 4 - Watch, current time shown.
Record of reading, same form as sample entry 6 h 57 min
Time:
10 h 20 min
